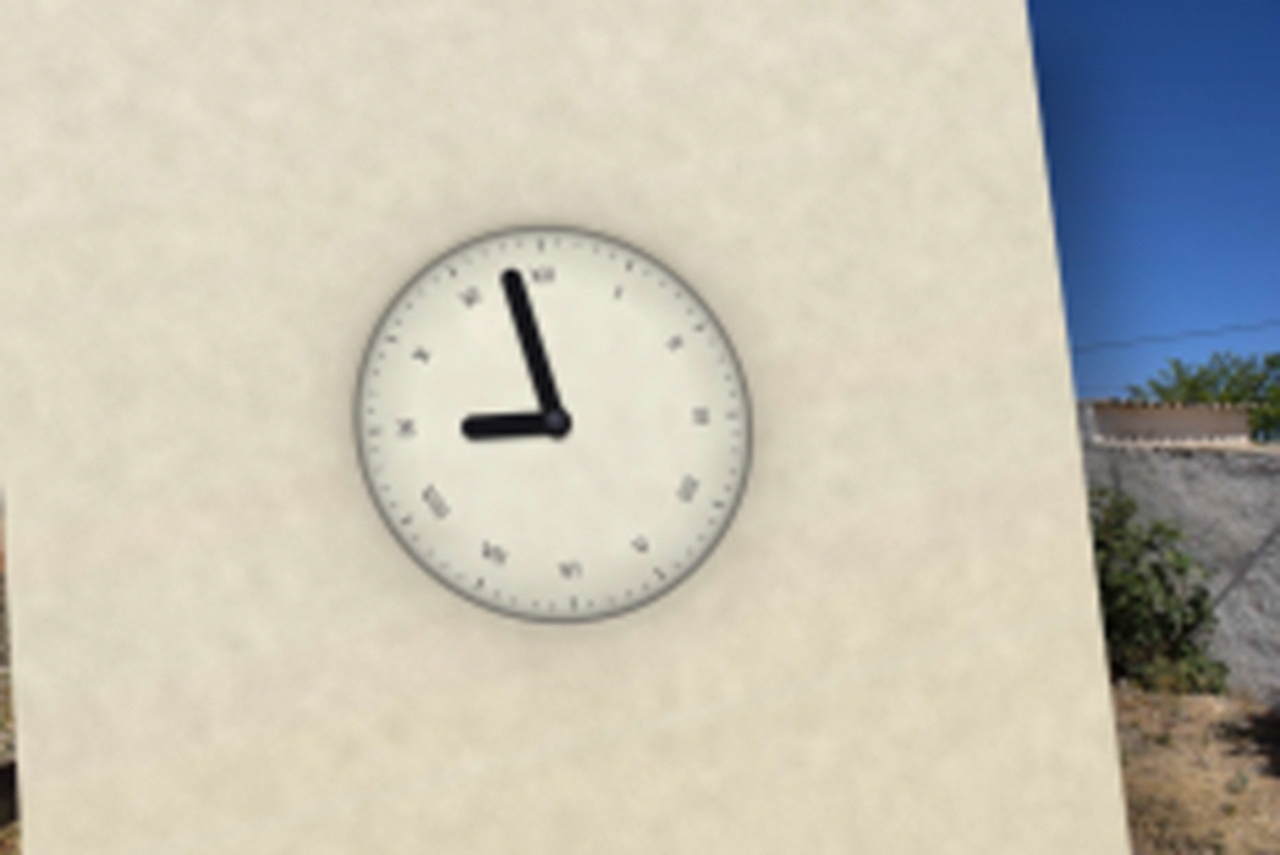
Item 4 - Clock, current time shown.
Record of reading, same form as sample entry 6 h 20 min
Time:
8 h 58 min
